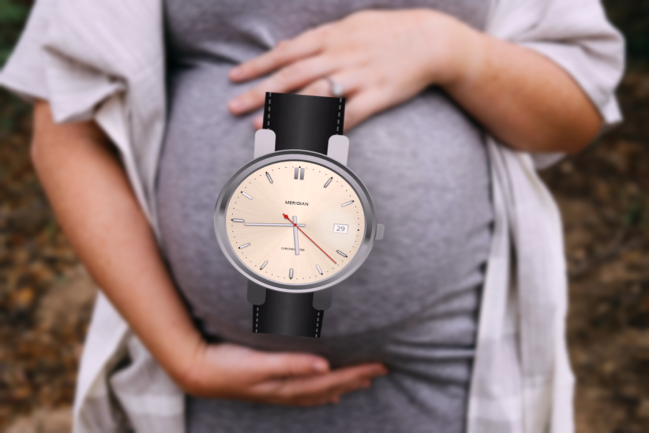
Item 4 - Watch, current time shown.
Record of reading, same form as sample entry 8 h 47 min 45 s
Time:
5 h 44 min 22 s
